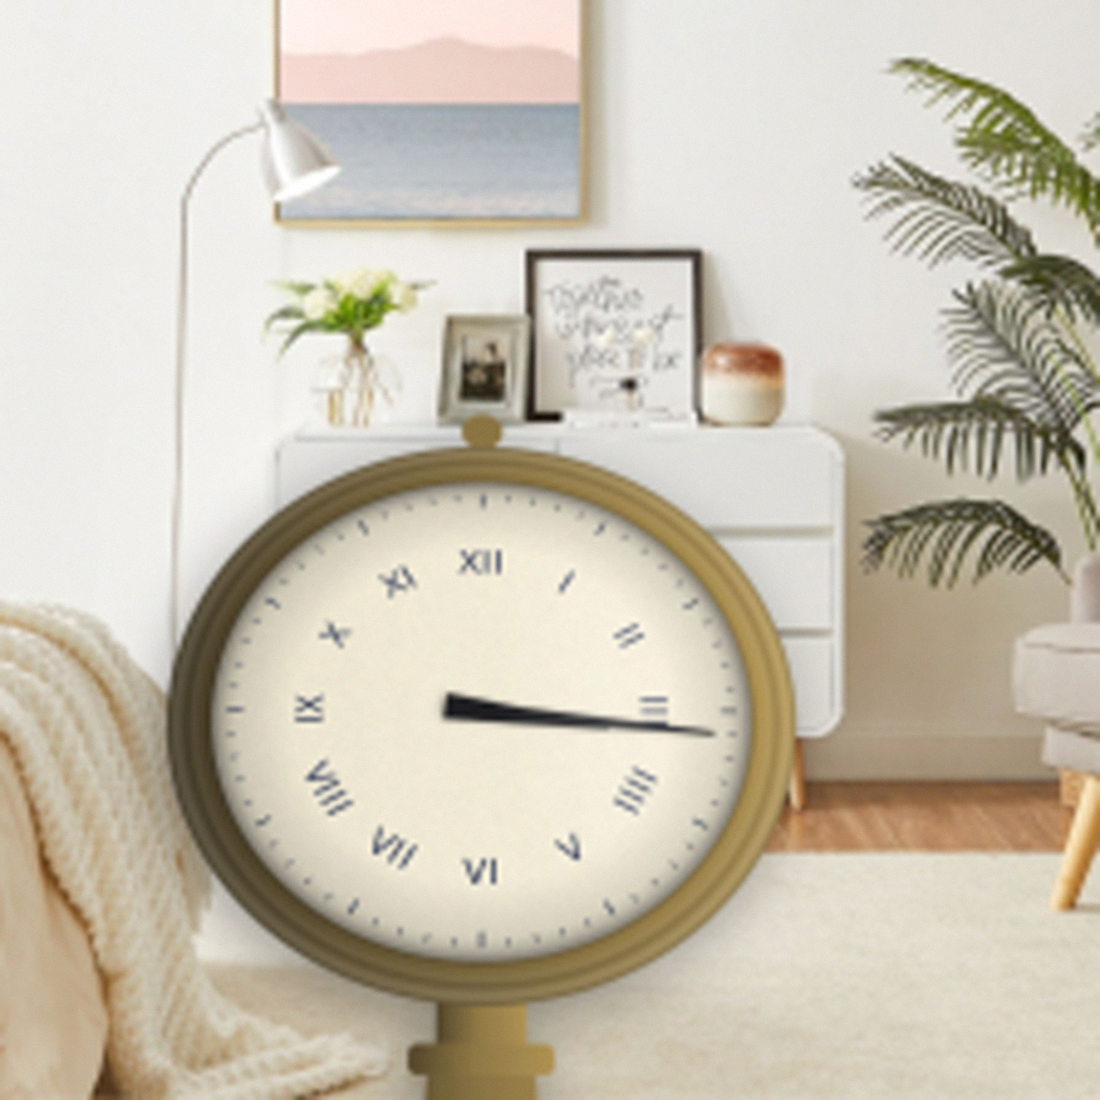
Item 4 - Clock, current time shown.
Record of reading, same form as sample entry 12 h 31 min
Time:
3 h 16 min
